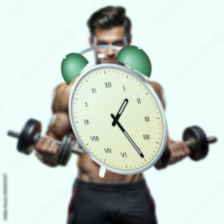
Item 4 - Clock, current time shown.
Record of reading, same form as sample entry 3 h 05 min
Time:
1 h 25 min
